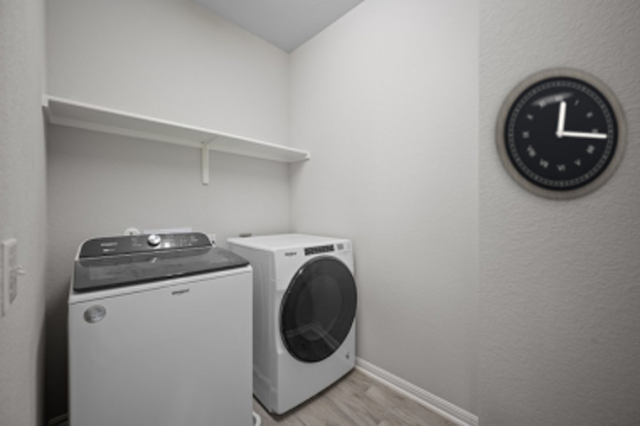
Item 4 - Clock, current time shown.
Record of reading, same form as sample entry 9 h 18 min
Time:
12 h 16 min
